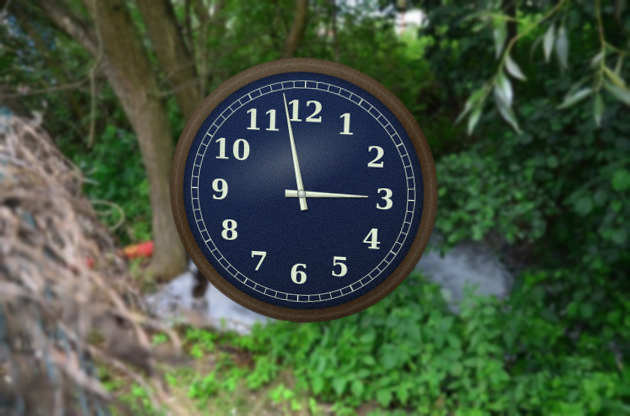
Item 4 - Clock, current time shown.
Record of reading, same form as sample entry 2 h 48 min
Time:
2 h 58 min
